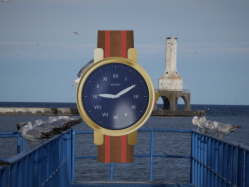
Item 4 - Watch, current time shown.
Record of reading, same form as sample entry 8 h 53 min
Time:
9 h 10 min
